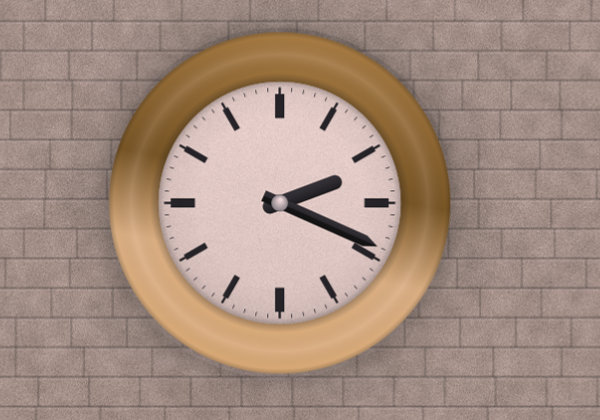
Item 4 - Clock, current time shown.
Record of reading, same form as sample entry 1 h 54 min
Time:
2 h 19 min
